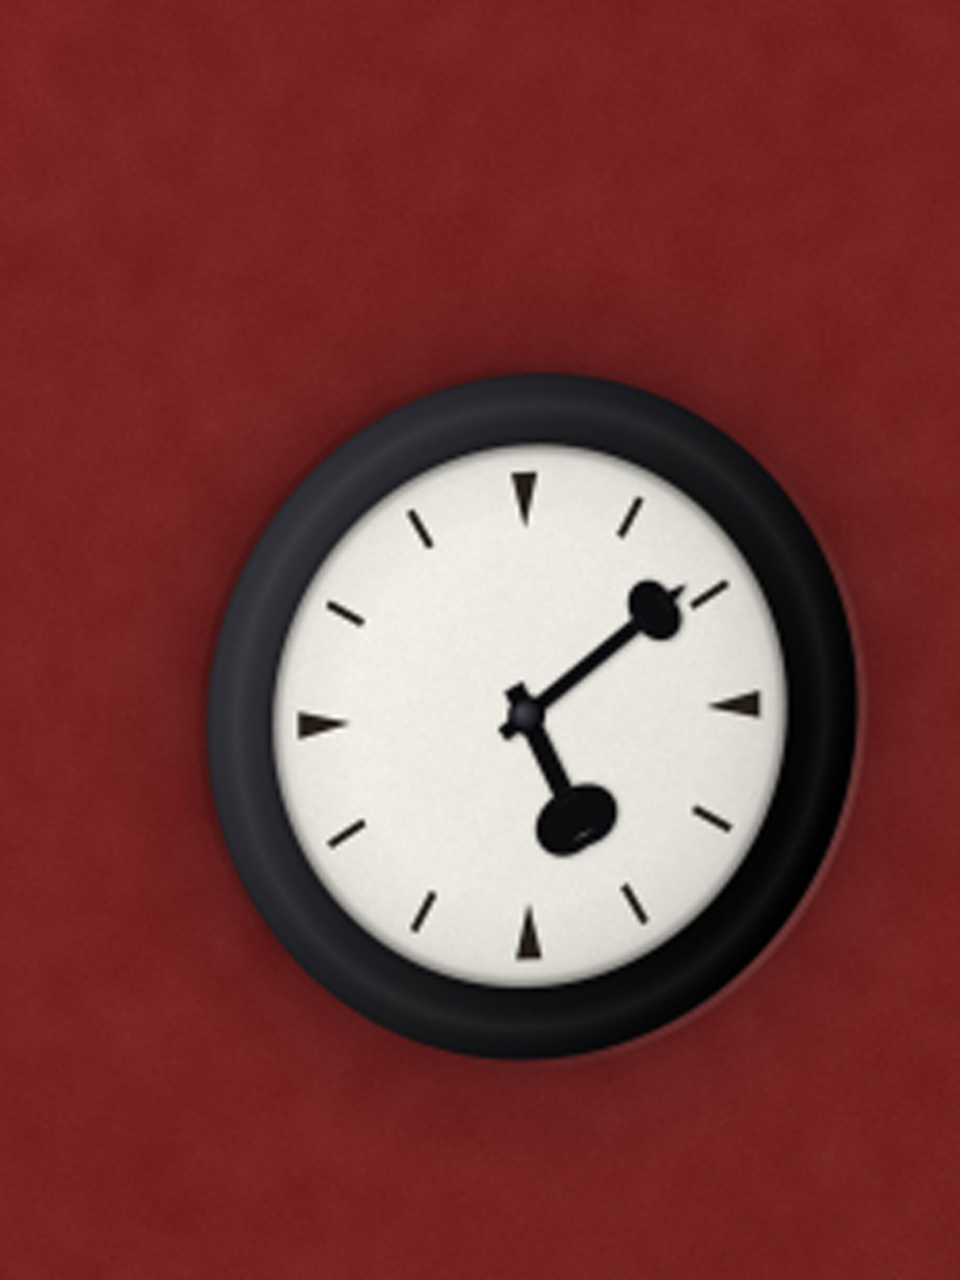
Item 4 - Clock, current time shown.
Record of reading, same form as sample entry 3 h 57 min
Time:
5 h 09 min
